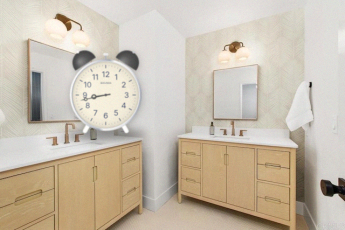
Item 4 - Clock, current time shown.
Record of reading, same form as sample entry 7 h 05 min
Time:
8 h 43 min
